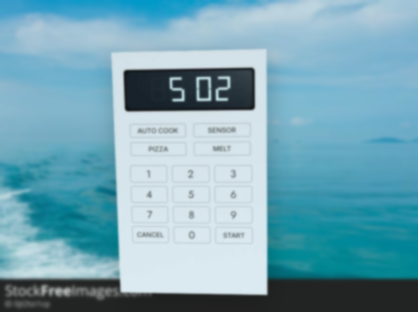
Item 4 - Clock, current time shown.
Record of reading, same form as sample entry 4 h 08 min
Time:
5 h 02 min
